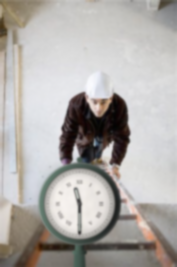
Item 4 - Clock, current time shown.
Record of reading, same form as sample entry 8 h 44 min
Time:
11 h 30 min
